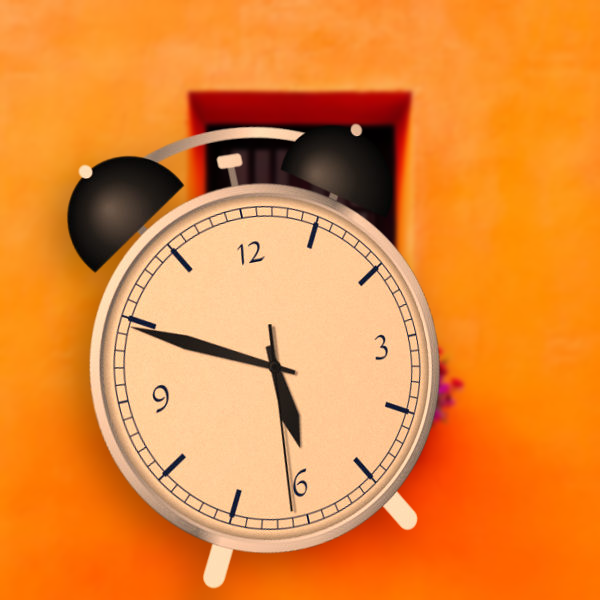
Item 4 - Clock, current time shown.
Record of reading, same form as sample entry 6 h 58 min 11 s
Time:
5 h 49 min 31 s
